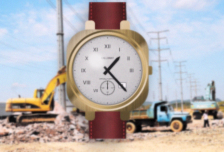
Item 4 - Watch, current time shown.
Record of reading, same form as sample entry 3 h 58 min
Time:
1 h 23 min
